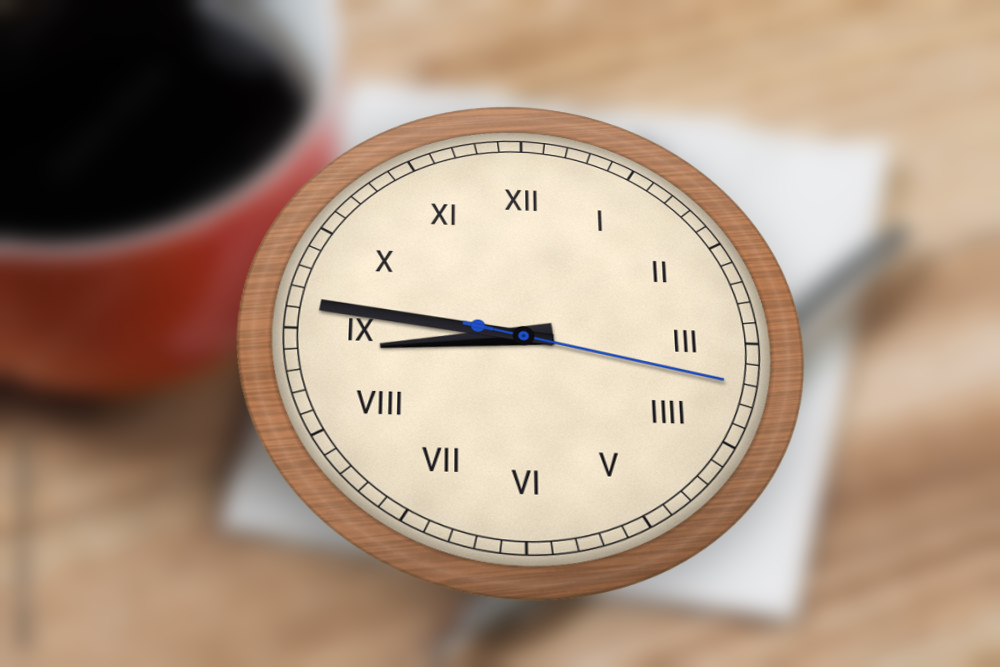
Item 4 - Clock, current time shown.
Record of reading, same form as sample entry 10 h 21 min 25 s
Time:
8 h 46 min 17 s
